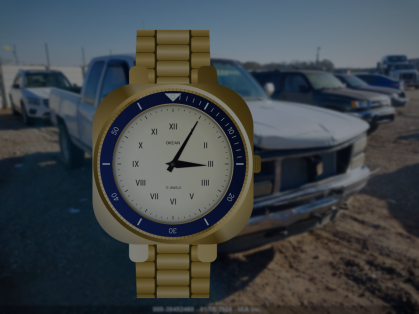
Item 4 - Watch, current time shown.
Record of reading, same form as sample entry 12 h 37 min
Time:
3 h 05 min
